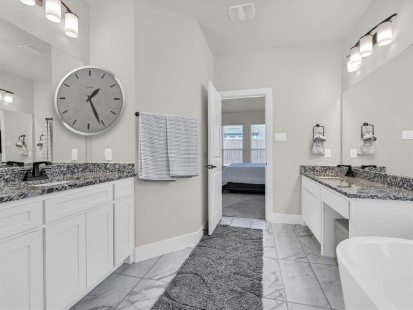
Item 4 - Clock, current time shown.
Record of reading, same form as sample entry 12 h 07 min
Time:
1 h 26 min
